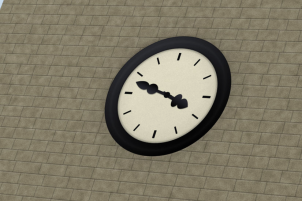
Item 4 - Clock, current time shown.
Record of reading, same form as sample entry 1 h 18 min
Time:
3 h 48 min
